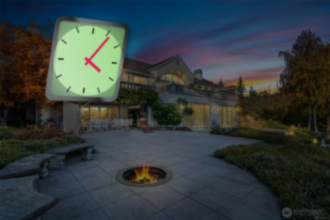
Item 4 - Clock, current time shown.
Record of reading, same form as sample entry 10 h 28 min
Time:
4 h 06 min
